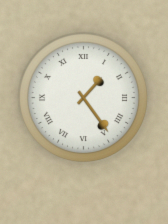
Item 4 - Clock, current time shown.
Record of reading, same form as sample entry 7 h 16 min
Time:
1 h 24 min
